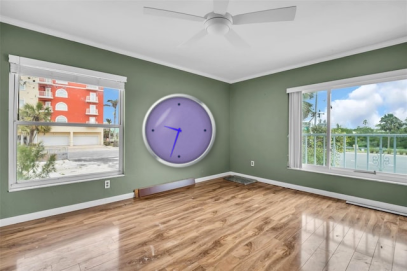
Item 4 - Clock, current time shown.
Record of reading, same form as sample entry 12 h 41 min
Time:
9 h 33 min
